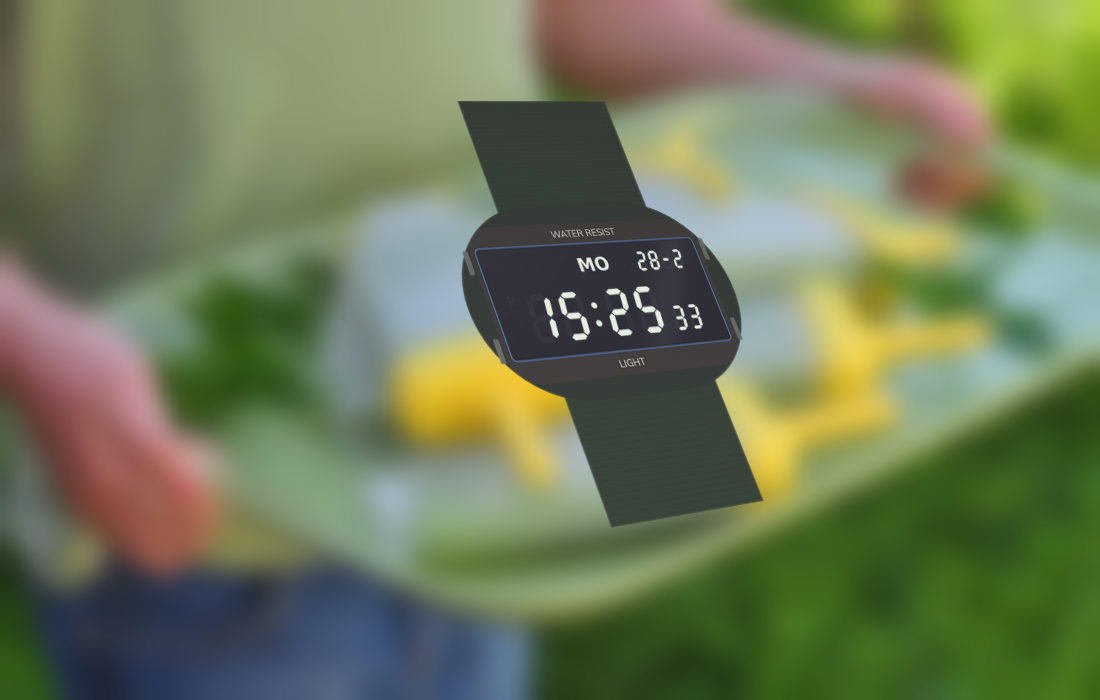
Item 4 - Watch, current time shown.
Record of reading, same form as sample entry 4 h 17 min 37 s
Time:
15 h 25 min 33 s
